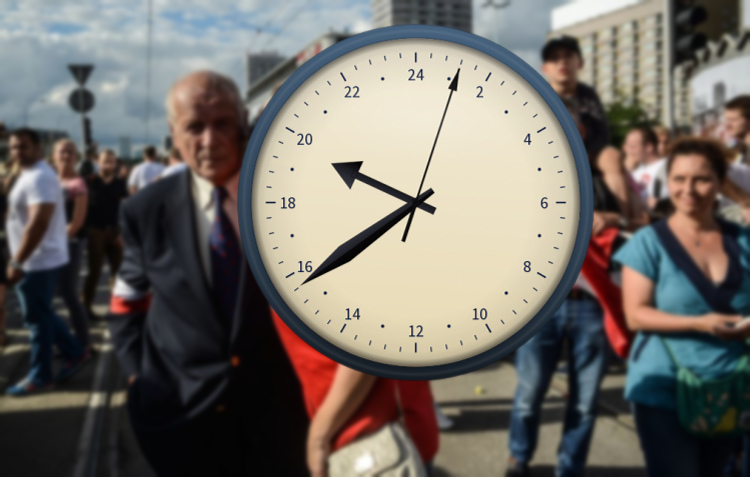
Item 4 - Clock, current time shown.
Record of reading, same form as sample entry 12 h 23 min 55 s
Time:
19 h 39 min 03 s
